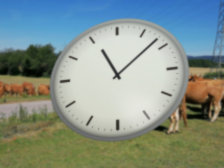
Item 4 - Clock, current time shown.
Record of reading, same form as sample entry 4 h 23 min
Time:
11 h 08 min
